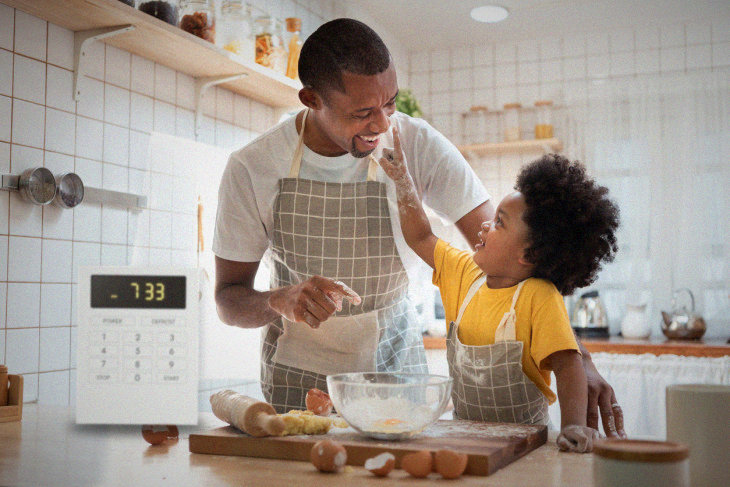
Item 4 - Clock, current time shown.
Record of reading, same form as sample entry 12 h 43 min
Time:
7 h 33 min
